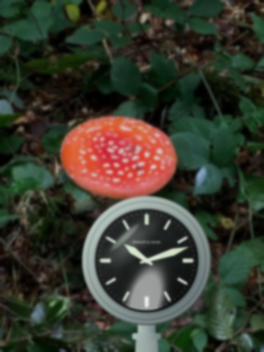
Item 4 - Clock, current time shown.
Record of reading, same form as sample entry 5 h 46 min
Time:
10 h 12 min
